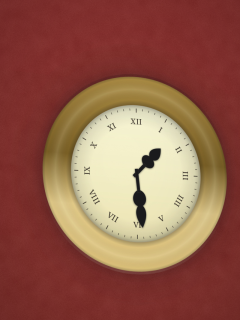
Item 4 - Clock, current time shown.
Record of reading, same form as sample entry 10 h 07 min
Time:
1 h 29 min
